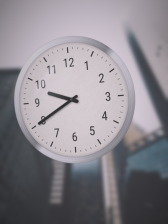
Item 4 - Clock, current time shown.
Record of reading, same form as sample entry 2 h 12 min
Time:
9 h 40 min
